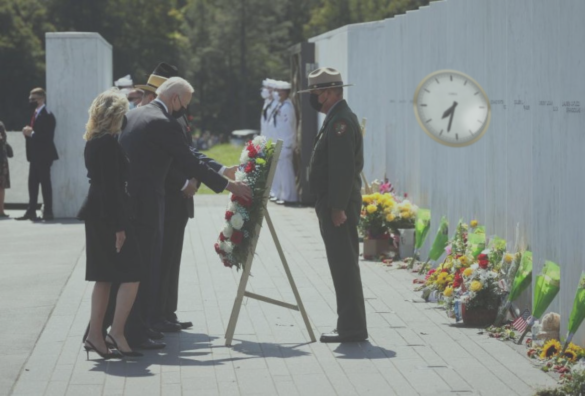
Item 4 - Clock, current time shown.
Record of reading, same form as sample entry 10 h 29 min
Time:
7 h 33 min
